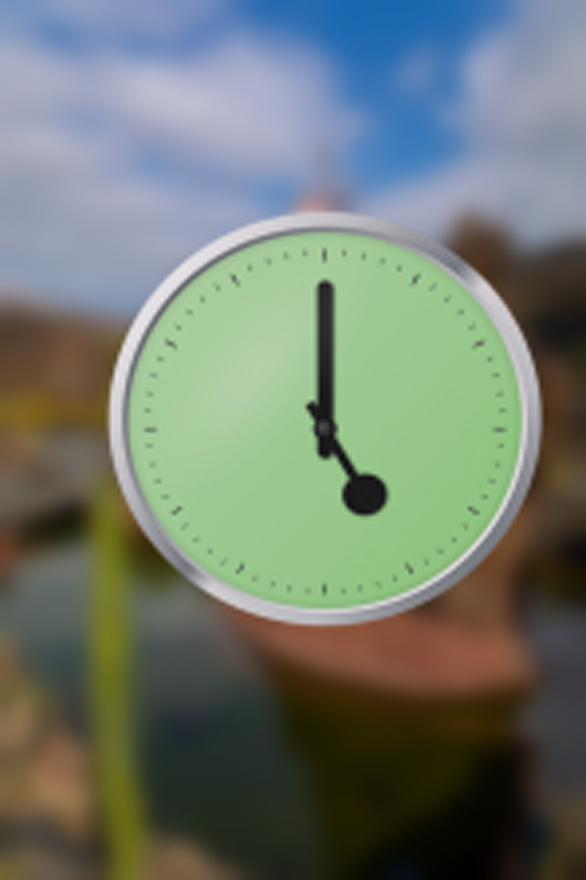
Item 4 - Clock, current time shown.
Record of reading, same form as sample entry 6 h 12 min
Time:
5 h 00 min
